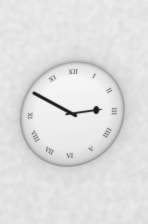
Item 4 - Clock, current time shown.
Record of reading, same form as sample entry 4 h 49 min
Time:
2 h 50 min
